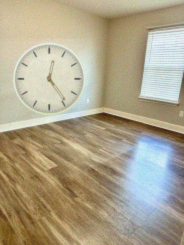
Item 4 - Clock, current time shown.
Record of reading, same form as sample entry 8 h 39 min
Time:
12 h 24 min
